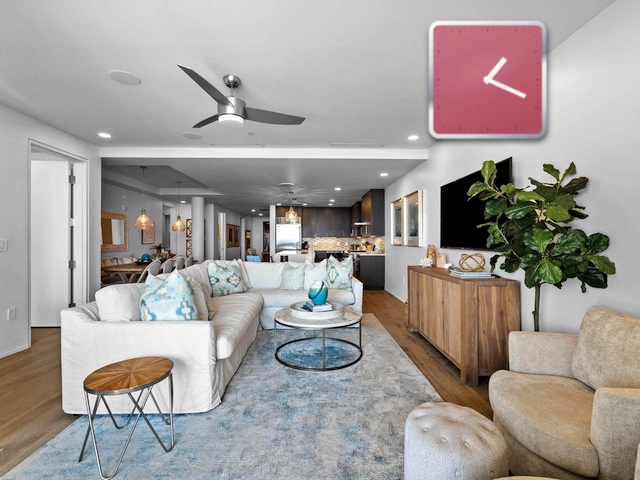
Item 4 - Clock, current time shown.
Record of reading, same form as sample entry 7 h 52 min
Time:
1 h 19 min
